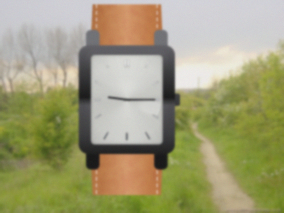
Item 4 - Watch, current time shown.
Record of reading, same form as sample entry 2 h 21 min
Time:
9 h 15 min
